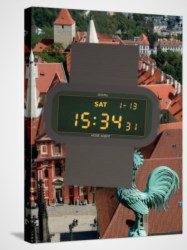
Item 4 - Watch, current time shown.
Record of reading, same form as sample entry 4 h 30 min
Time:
15 h 34 min
